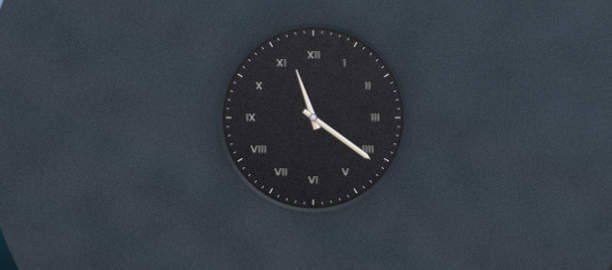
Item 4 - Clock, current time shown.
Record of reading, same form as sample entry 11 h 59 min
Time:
11 h 21 min
